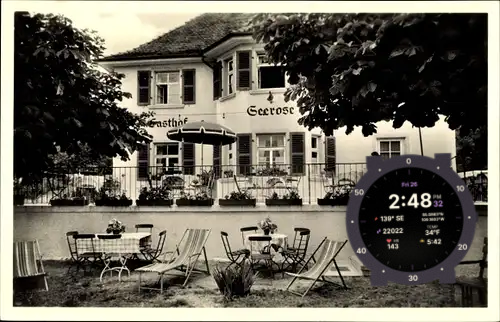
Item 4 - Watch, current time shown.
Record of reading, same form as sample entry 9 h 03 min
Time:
2 h 48 min
